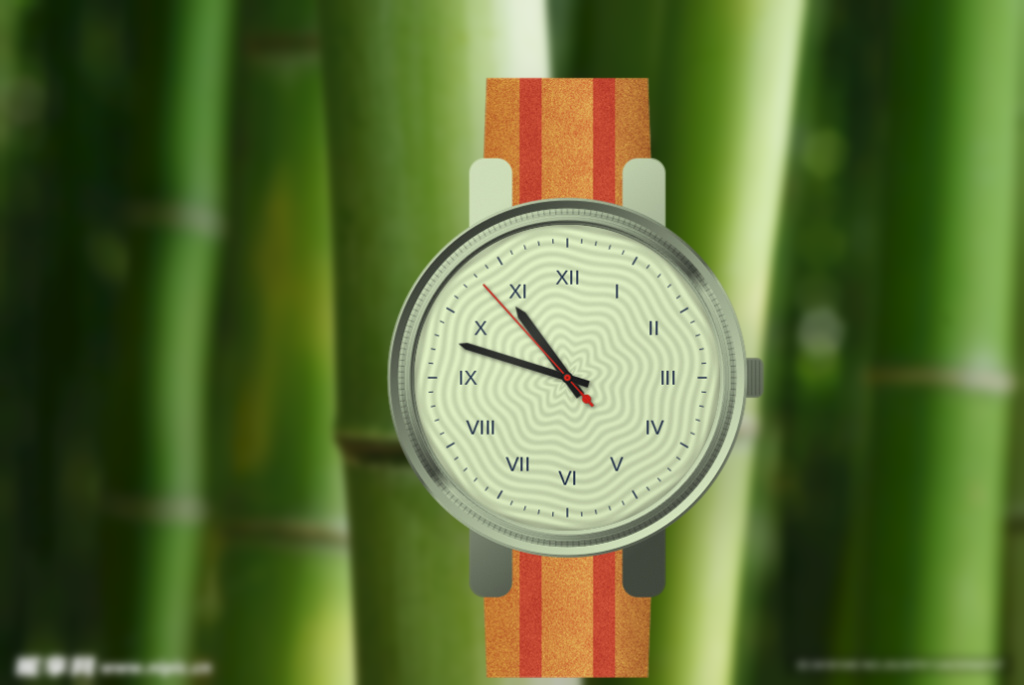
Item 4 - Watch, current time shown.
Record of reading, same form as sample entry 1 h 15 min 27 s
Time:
10 h 47 min 53 s
